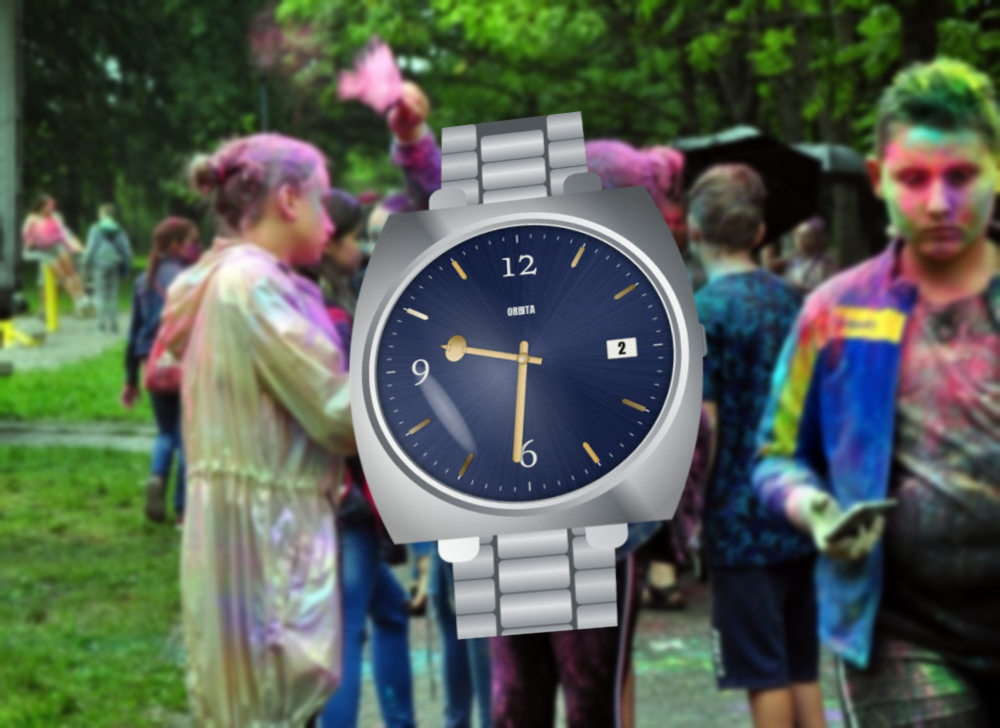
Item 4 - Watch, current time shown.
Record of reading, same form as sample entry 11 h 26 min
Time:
9 h 31 min
